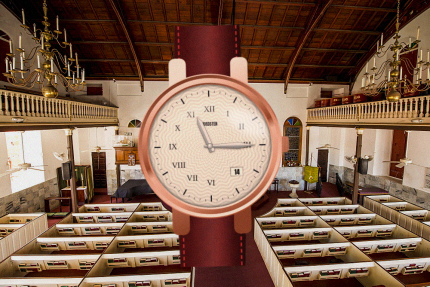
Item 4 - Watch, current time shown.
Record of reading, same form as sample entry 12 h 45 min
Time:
11 h 15 min
